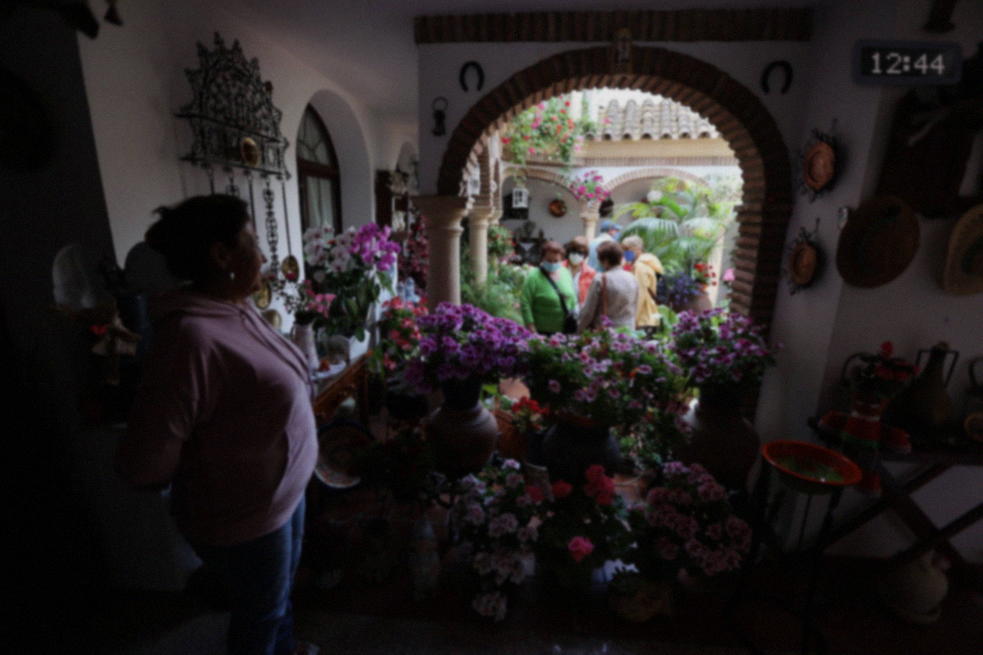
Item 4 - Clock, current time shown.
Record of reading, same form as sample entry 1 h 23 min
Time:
12 h 44 min
